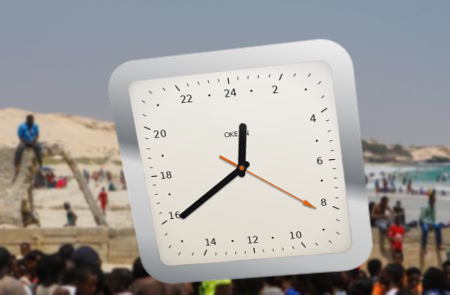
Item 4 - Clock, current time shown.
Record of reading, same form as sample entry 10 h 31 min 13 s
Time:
0 h 39 min 21 s
